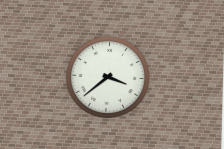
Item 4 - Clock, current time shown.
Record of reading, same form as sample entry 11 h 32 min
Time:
3 h 38 min
